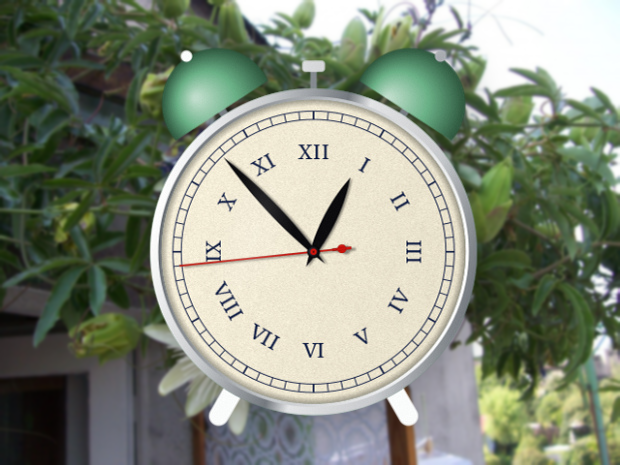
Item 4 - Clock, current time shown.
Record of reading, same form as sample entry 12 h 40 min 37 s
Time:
12 h 52 min 44 s
